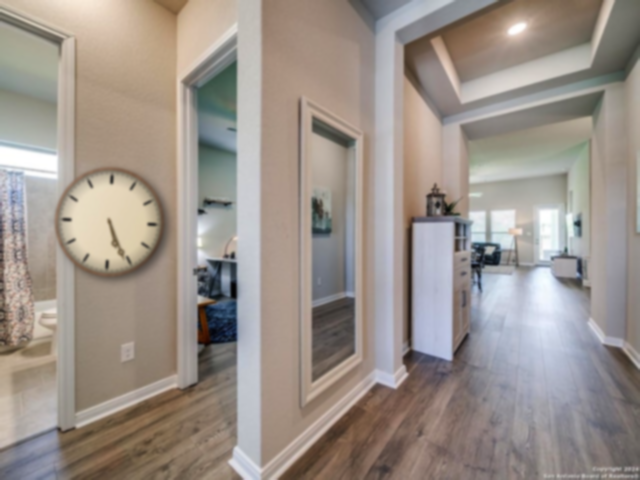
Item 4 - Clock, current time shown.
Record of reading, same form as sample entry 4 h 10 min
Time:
5 h 26 min
